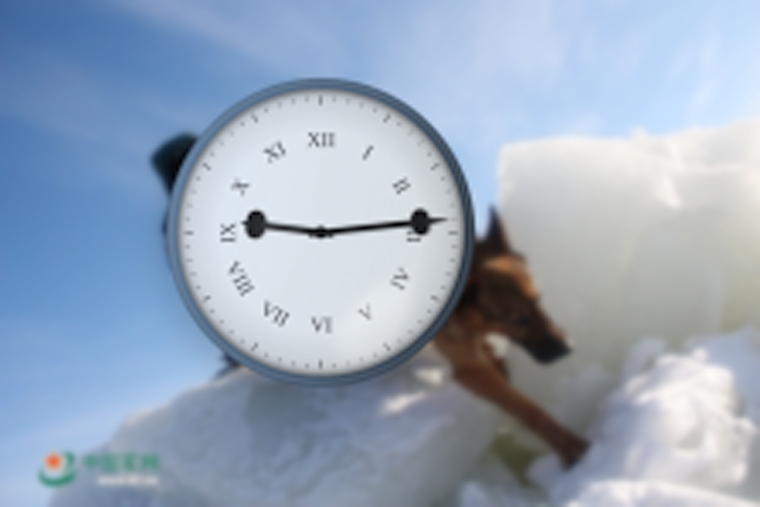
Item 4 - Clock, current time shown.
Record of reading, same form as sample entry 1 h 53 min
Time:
9 h 14 min
